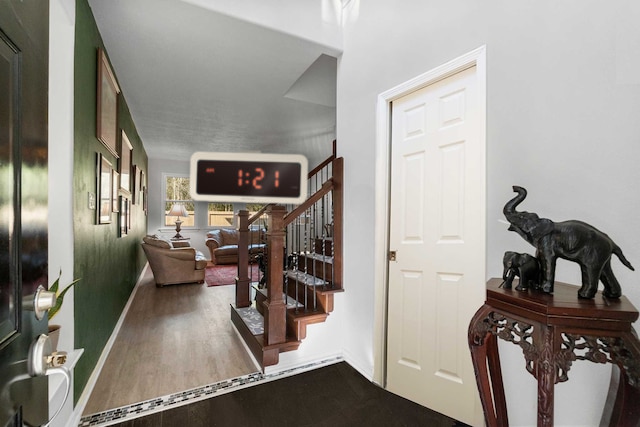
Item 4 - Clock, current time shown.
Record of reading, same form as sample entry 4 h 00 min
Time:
1 h 21 min
